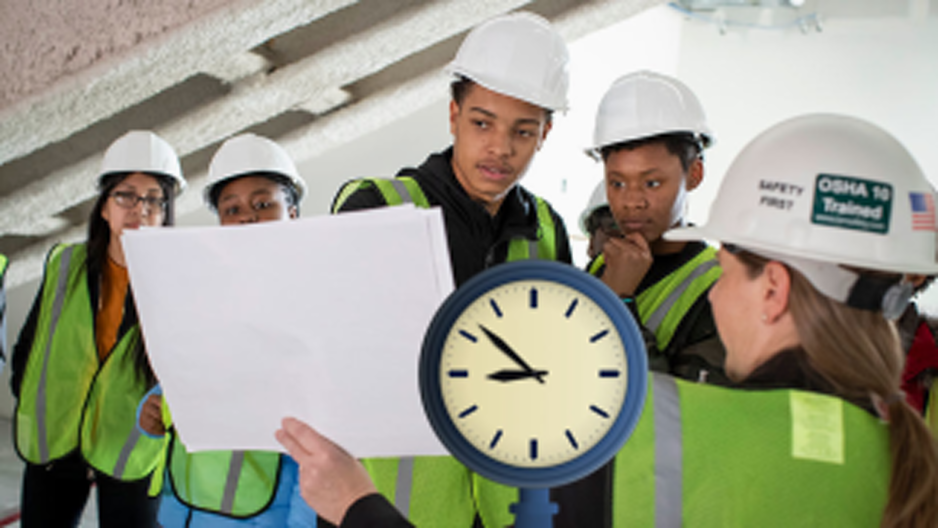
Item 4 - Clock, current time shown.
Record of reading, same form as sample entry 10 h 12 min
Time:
8 h 52 min
